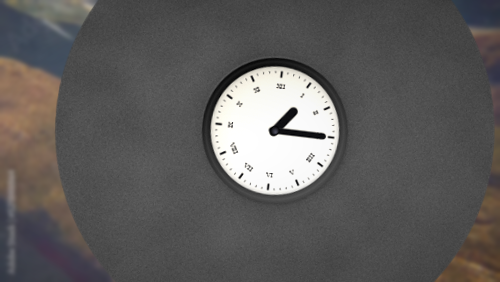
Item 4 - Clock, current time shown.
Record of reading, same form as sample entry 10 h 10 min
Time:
1 h 15 min
